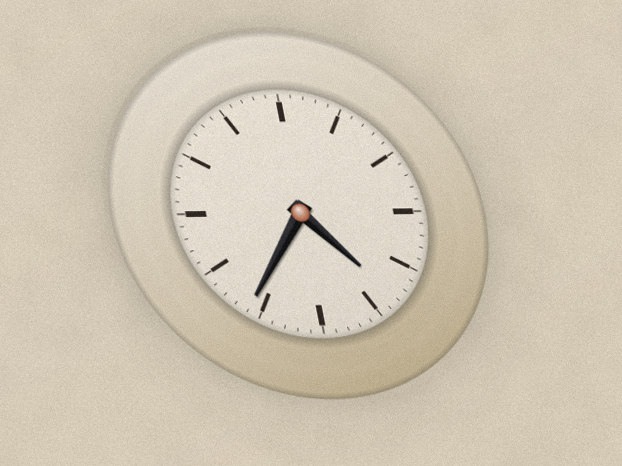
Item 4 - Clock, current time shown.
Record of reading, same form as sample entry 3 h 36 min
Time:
4 h 36 min
